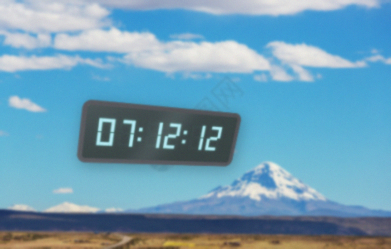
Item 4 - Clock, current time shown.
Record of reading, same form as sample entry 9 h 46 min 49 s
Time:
7 h 12 min 12 s
